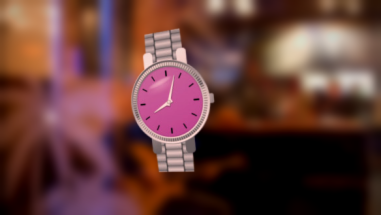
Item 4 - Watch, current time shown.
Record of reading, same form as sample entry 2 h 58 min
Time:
8 h 03 min
